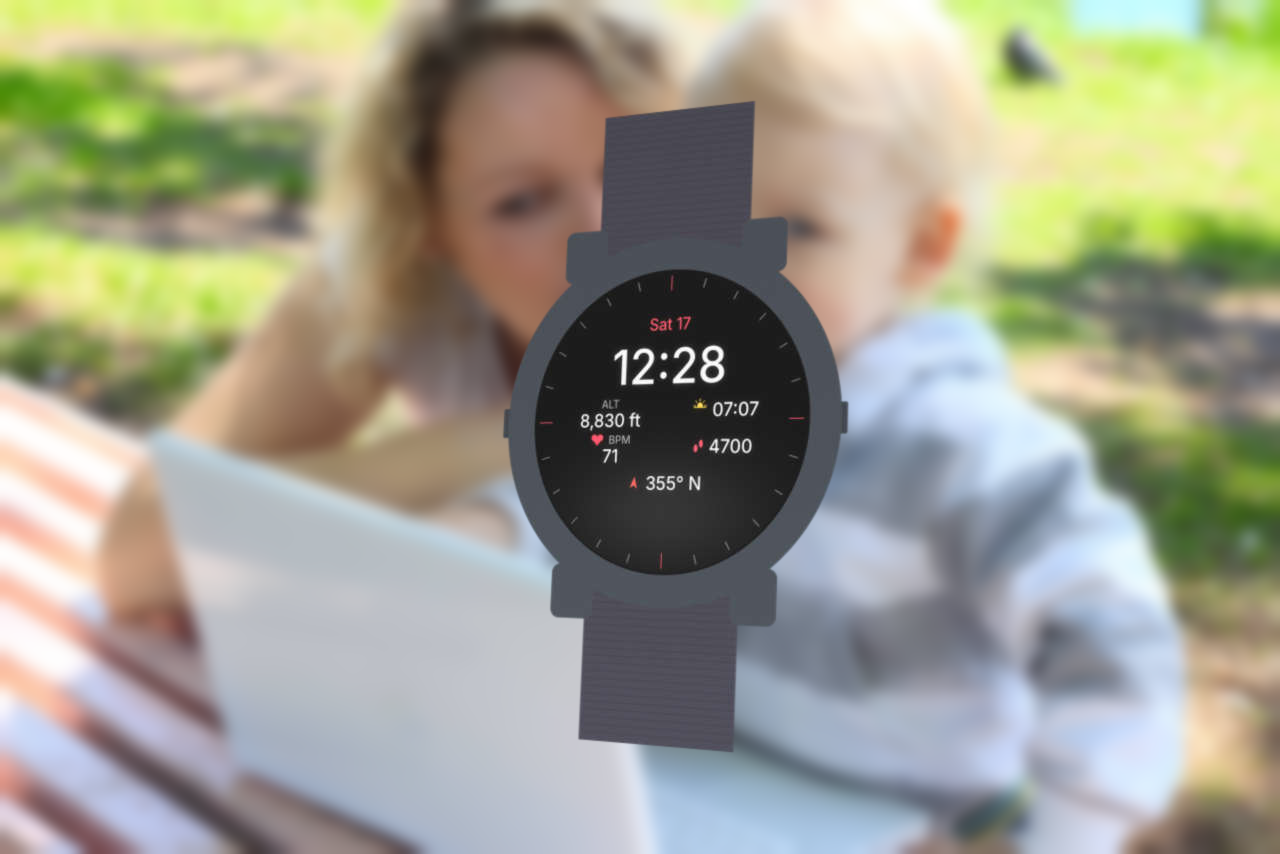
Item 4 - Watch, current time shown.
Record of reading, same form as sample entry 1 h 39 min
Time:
12 h 28 min
